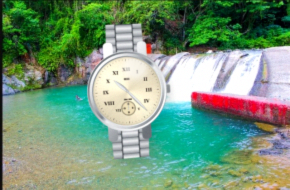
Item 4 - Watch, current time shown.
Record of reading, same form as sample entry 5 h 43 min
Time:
10 h 23 min
